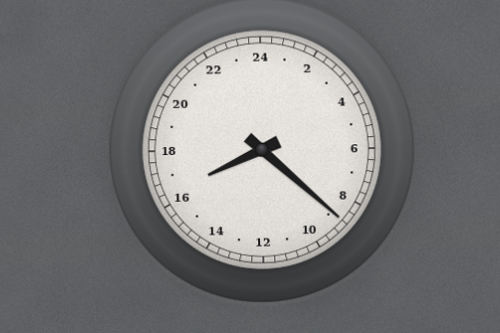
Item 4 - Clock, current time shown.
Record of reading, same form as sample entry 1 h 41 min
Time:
16 h 22 min
